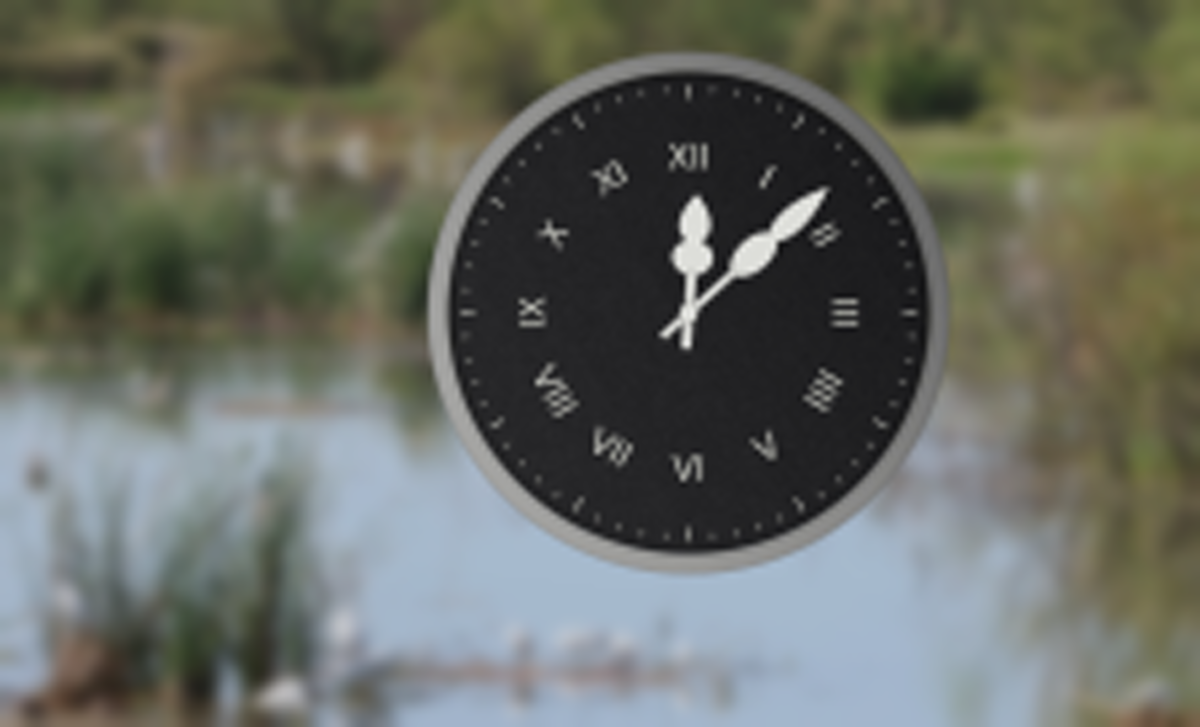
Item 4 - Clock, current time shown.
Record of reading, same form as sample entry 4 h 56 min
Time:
12 h 08 min
